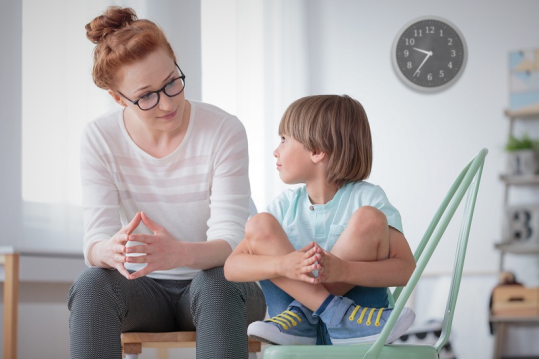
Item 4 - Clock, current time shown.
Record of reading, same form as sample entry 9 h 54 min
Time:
9 h 36 min
